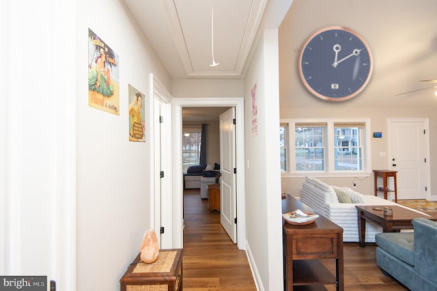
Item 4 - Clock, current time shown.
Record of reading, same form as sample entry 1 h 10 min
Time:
12 h 10 min
